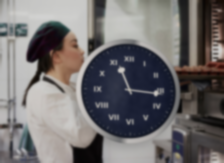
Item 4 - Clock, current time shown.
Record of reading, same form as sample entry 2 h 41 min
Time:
11 h 16 min
